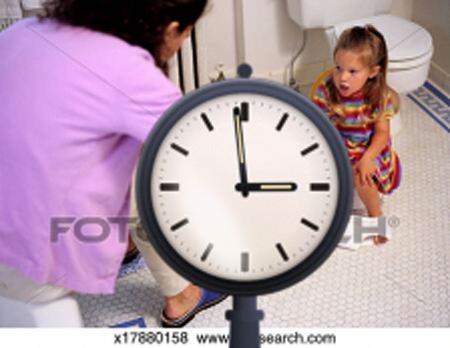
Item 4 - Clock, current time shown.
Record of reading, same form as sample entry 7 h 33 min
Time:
2 h 59 min
